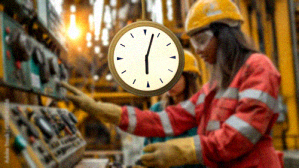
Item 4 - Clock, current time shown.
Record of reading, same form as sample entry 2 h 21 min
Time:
6 h 03 min
